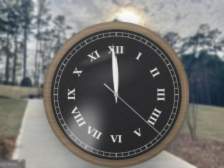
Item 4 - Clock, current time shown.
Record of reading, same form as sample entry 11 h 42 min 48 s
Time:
11 h 59 min 22 s
